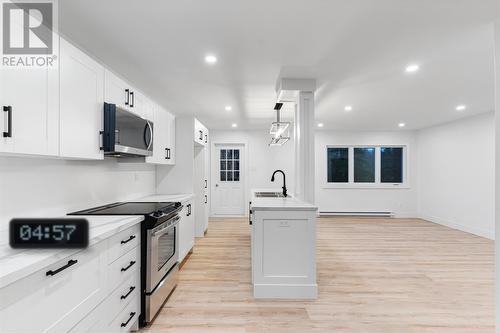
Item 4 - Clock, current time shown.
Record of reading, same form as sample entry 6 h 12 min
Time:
4 h 57 min
